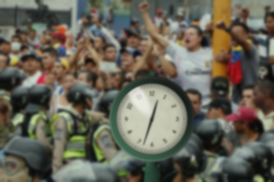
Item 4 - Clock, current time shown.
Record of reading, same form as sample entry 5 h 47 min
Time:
12 h 33 min
